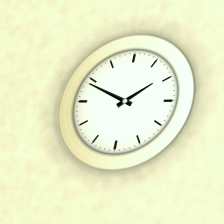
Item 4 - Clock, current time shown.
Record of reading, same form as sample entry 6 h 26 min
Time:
1 h 49 min
